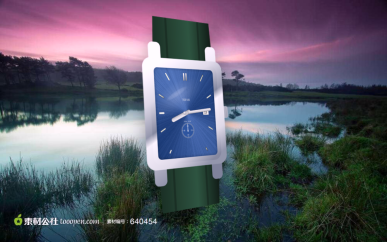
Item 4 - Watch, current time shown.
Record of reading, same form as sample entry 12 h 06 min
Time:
8 h 14 min
